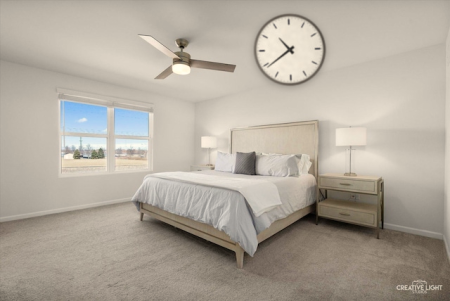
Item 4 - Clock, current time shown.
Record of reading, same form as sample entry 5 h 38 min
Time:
10 h 39 min
